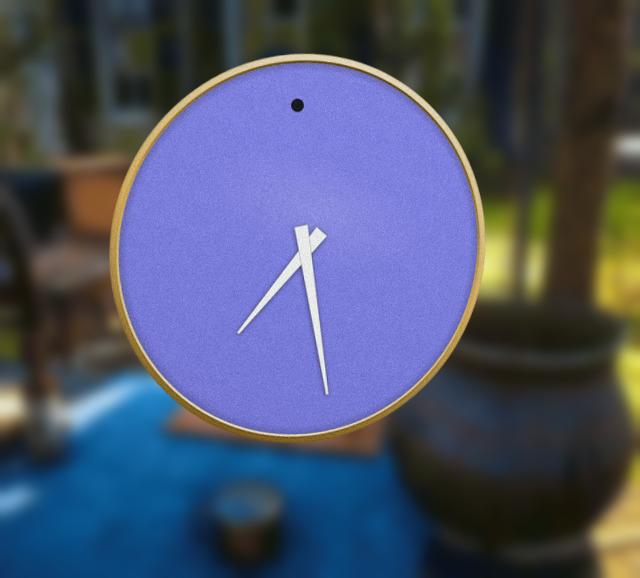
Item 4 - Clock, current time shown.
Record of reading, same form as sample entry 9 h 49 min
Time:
7 h 29 min
